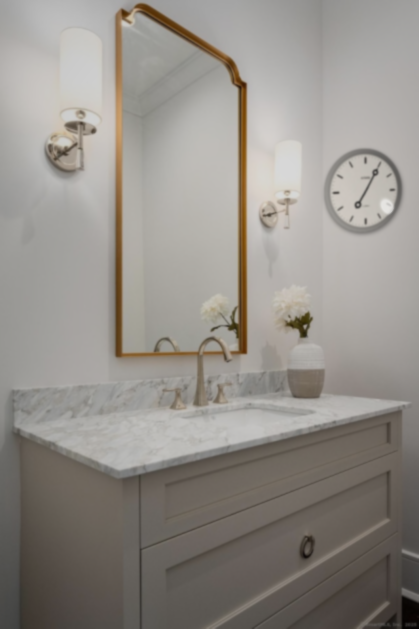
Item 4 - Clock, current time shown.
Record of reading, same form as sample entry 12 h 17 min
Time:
7 h 05 min
